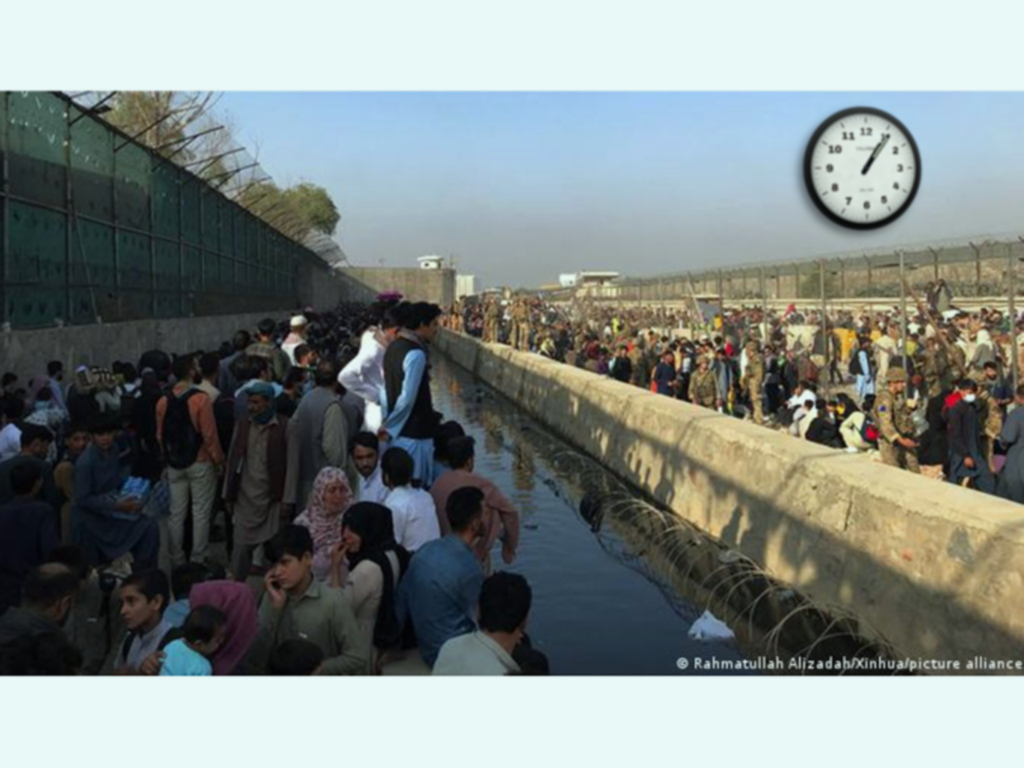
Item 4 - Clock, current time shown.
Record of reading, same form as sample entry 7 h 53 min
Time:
1 h 06 min
